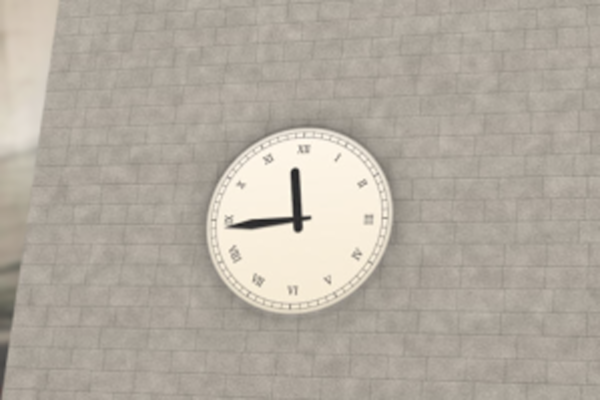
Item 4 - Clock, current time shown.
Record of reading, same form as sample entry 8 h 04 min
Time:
11 h 44 min
